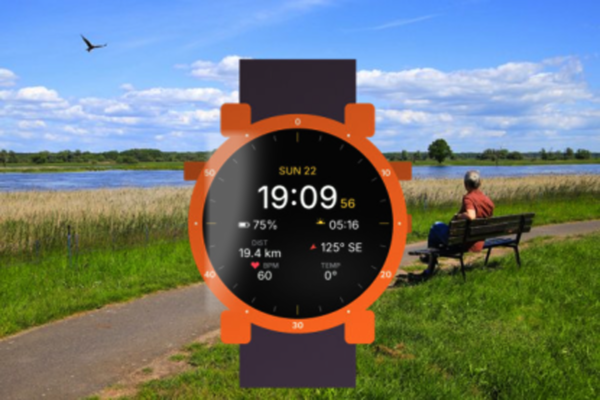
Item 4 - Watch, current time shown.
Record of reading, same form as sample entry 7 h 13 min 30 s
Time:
19 h 09 min 56 s
